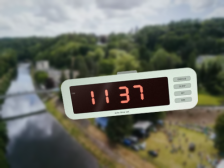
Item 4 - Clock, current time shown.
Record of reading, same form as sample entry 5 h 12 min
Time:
11 h 37 min
